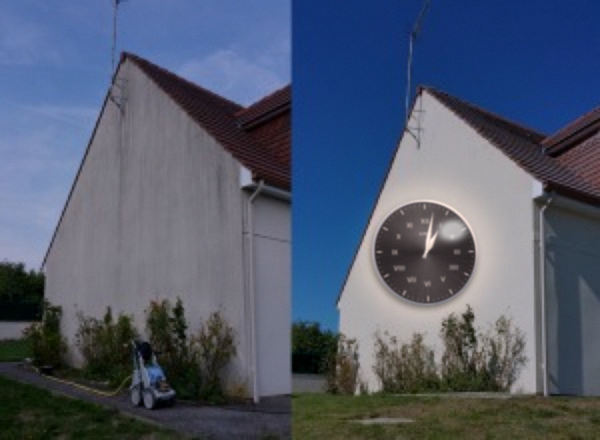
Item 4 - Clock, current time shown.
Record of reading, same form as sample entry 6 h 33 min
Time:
1 h 02 min
